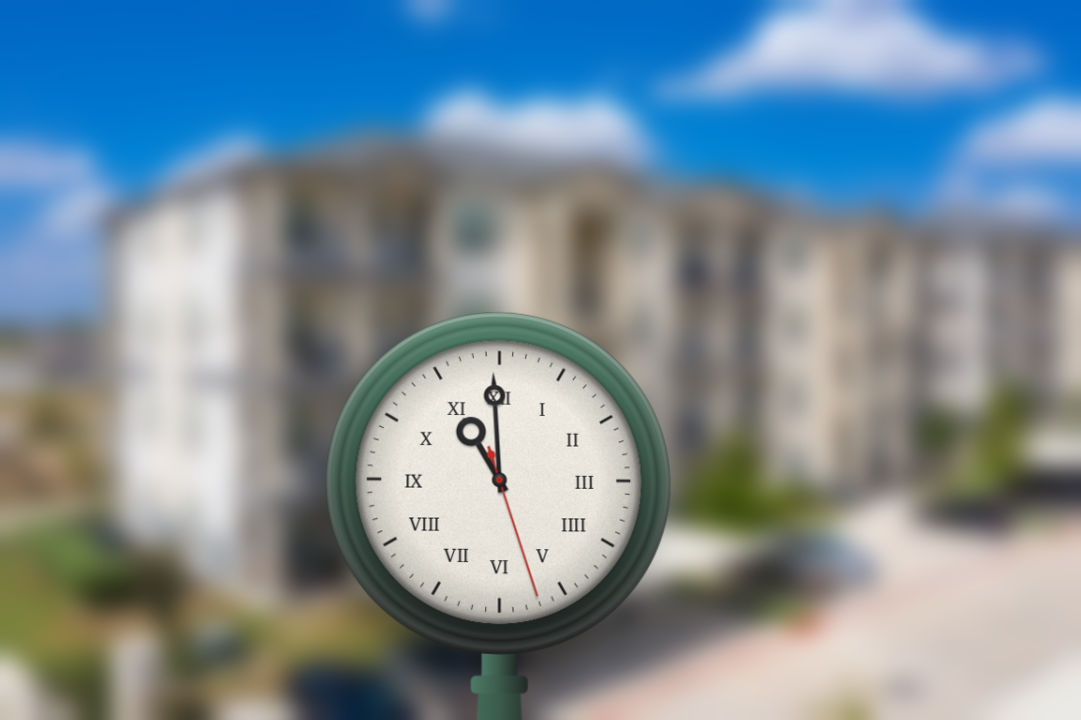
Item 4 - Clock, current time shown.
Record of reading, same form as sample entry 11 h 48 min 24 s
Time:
10 h 59 min 27 s
